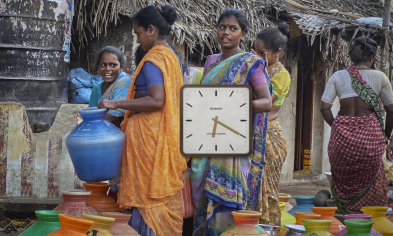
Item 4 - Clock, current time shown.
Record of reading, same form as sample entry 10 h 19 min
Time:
6 h 20 min
